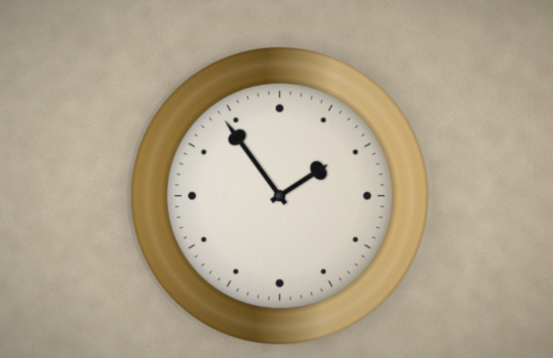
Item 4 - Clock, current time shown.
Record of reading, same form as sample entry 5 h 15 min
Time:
1 h 54 min
